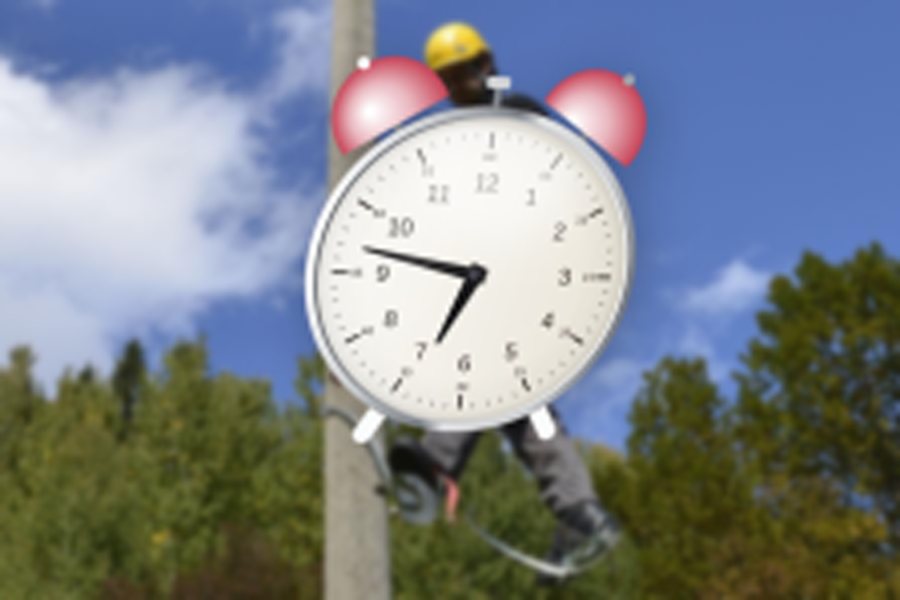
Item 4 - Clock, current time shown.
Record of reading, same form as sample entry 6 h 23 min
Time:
6 h 47 min
